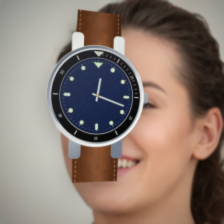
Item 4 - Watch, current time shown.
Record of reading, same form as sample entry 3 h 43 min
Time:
12 h 18 min
